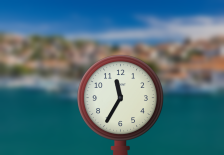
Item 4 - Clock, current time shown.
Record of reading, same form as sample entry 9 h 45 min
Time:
11 h 35 min
